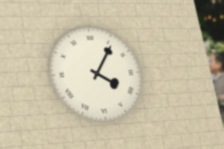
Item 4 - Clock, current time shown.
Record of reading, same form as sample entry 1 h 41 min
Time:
4 h 06 min
